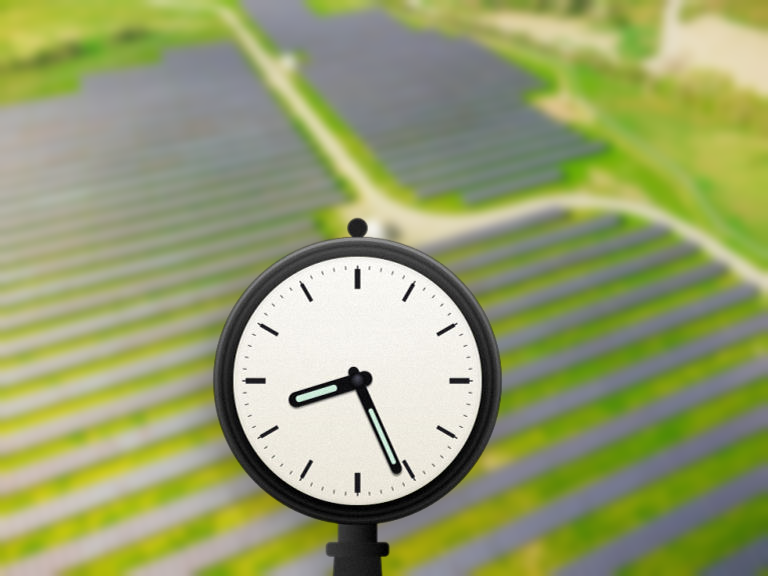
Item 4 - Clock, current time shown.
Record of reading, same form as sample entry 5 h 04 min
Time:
8 h 26 min
